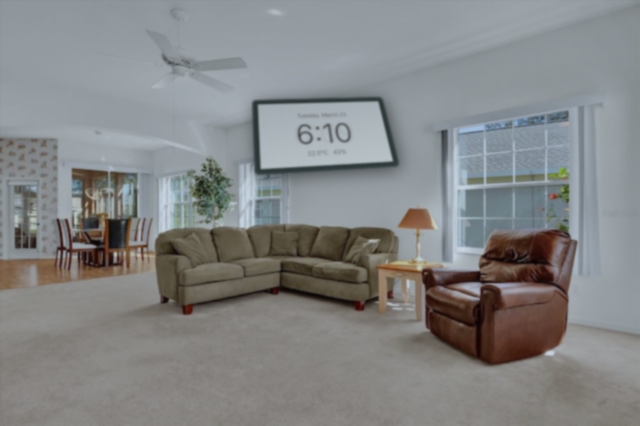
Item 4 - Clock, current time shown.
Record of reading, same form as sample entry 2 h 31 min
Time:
6 h 10 min
